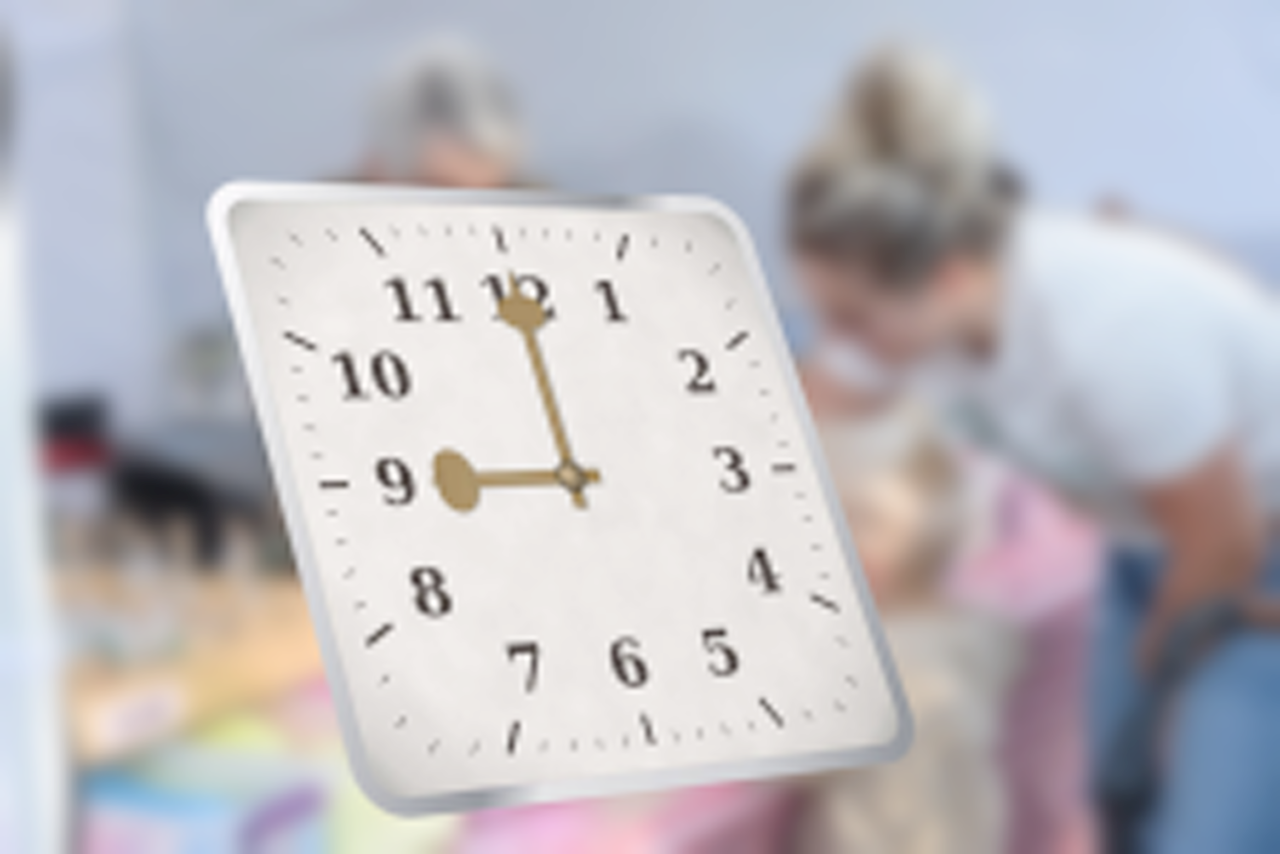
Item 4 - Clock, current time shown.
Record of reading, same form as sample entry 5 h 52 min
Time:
9 h 00 min
